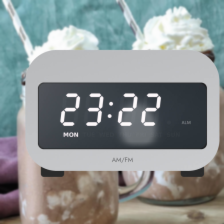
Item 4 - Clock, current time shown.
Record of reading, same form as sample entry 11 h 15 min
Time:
23 h 22 min
